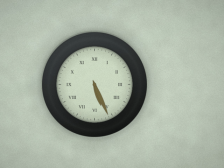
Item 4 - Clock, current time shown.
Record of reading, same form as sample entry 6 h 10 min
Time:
5 h 26 min
